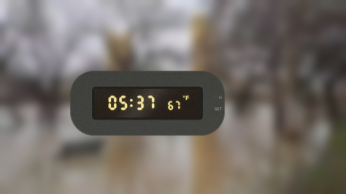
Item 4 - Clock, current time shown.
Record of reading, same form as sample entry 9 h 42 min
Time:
5 h 37 min
